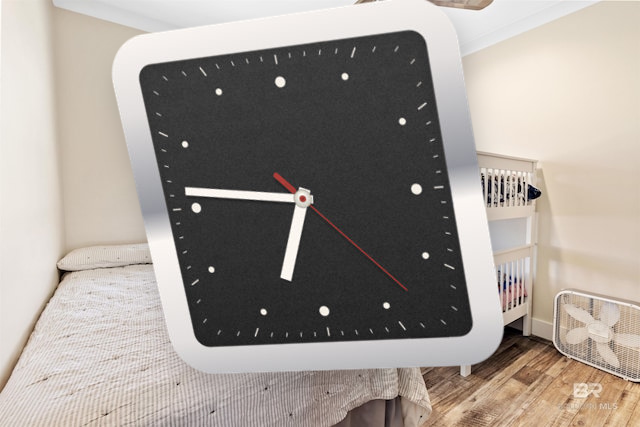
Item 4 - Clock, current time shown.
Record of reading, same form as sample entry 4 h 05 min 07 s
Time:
6 h 46 min 23 s
